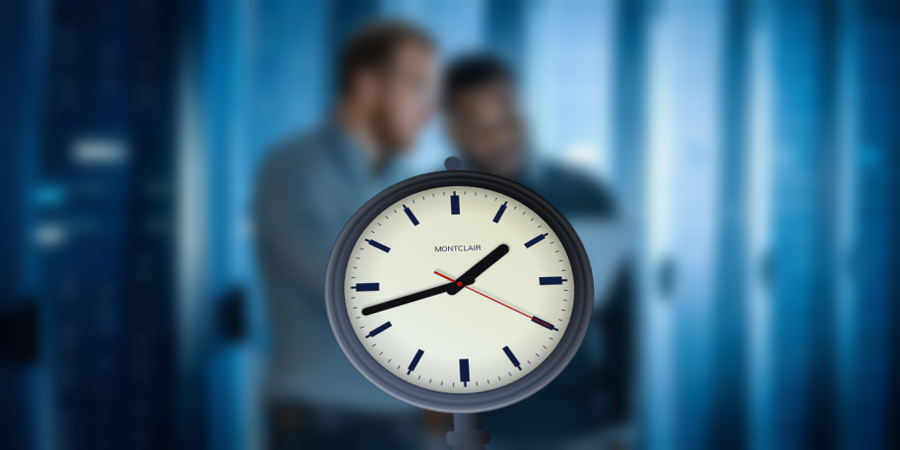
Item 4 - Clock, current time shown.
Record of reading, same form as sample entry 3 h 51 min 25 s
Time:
1 h 42 min 20 s
